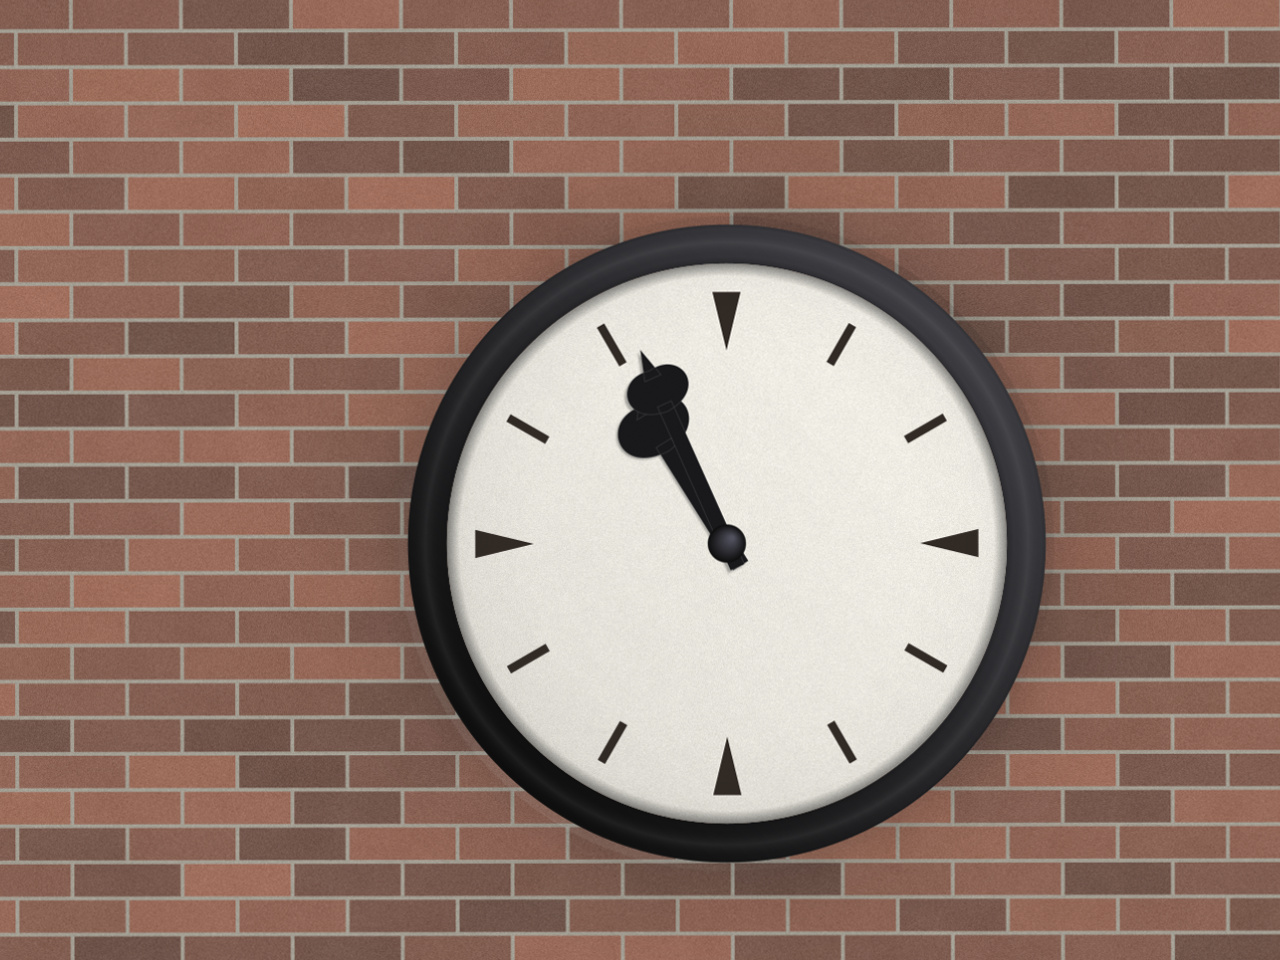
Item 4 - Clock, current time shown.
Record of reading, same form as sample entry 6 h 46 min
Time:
10 h 56 min
